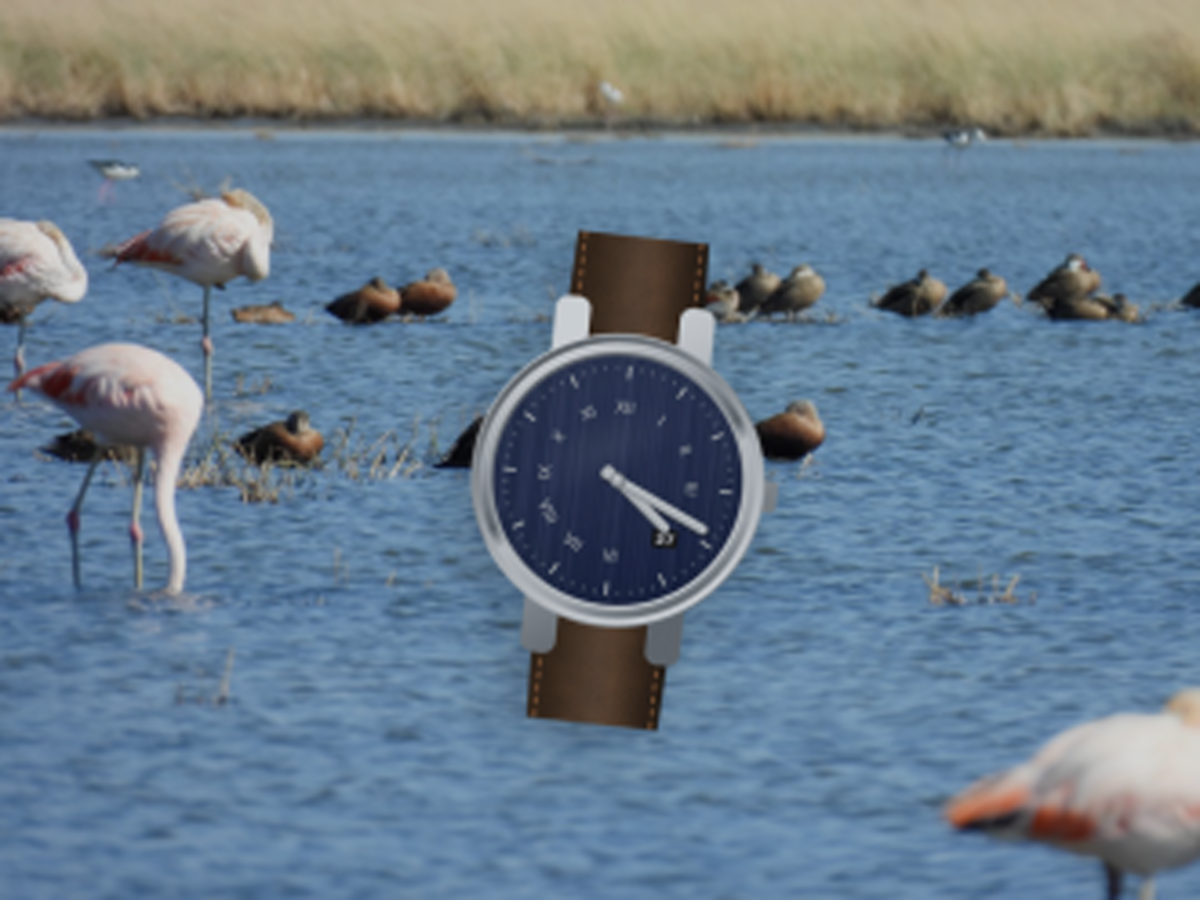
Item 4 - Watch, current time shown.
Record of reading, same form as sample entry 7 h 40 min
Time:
4 h 19 min
